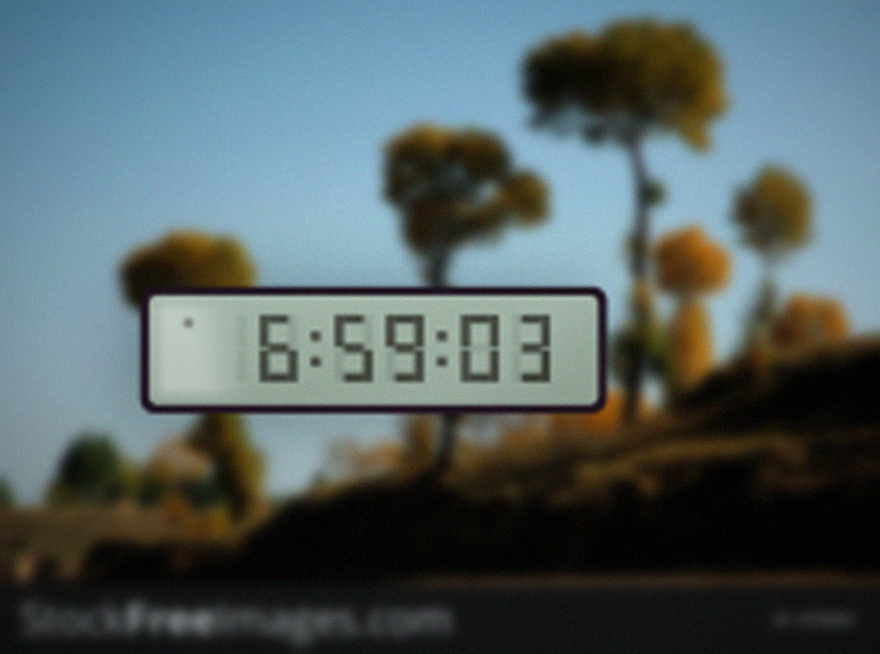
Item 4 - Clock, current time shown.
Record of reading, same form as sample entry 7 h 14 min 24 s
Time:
6 h 59 min 03 s
